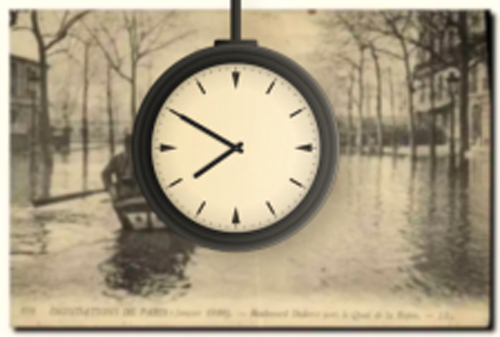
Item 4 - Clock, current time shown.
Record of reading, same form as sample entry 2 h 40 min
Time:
7 h 50 min
